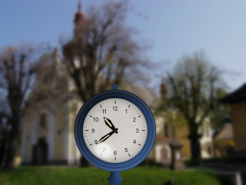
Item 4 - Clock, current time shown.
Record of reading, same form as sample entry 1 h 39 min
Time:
10 h 39 min
